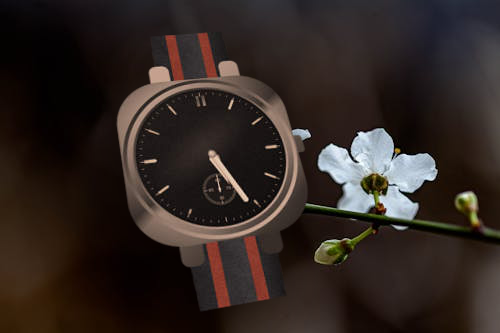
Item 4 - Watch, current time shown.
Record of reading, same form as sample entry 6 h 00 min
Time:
5 h 26 min
